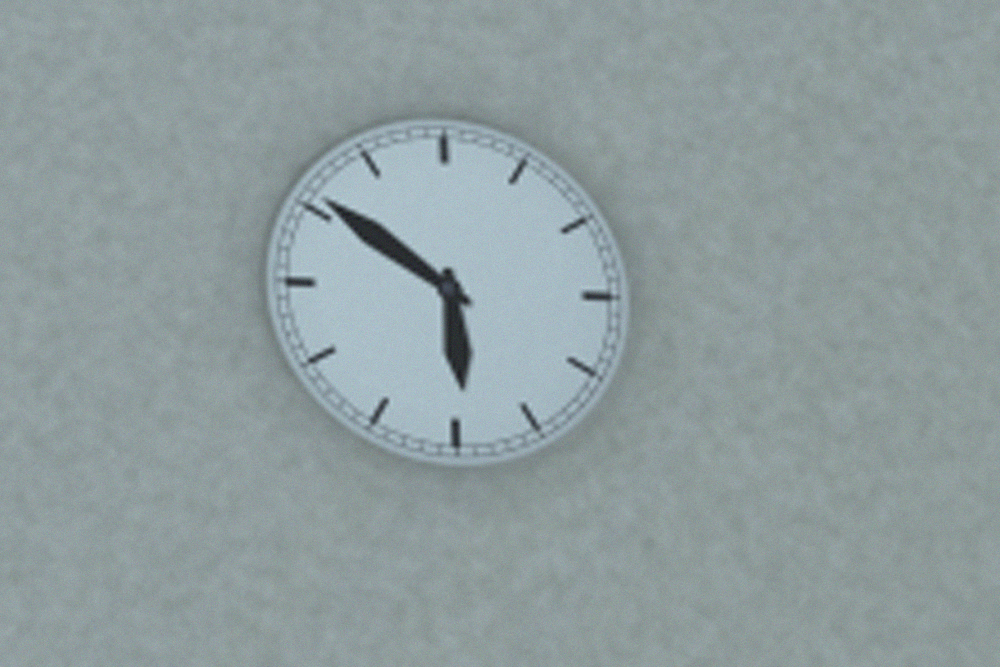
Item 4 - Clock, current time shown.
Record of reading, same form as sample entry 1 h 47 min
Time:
5 h 51 min
